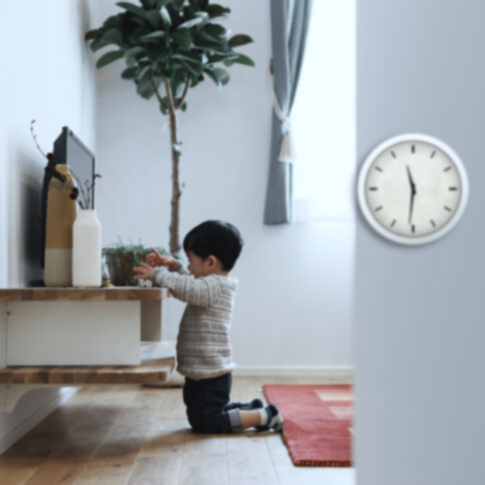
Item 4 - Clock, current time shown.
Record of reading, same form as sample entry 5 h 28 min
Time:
11 h 31 min
